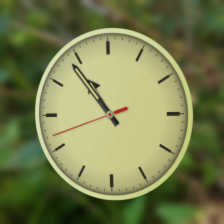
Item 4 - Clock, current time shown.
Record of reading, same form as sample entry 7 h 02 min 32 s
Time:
10 h 53 min 42 s
